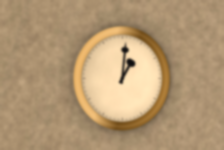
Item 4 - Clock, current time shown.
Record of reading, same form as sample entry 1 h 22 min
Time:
1 h 01 min
